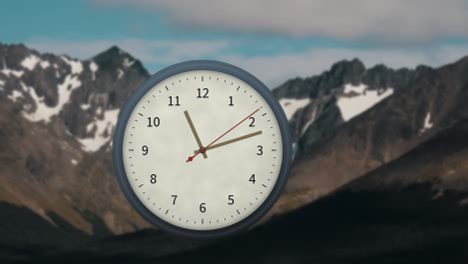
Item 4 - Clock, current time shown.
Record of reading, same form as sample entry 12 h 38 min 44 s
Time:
11 h 12 min 09 s
